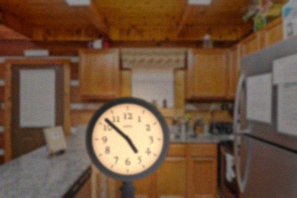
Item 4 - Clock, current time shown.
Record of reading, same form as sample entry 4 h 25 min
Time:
4 h 52 min
